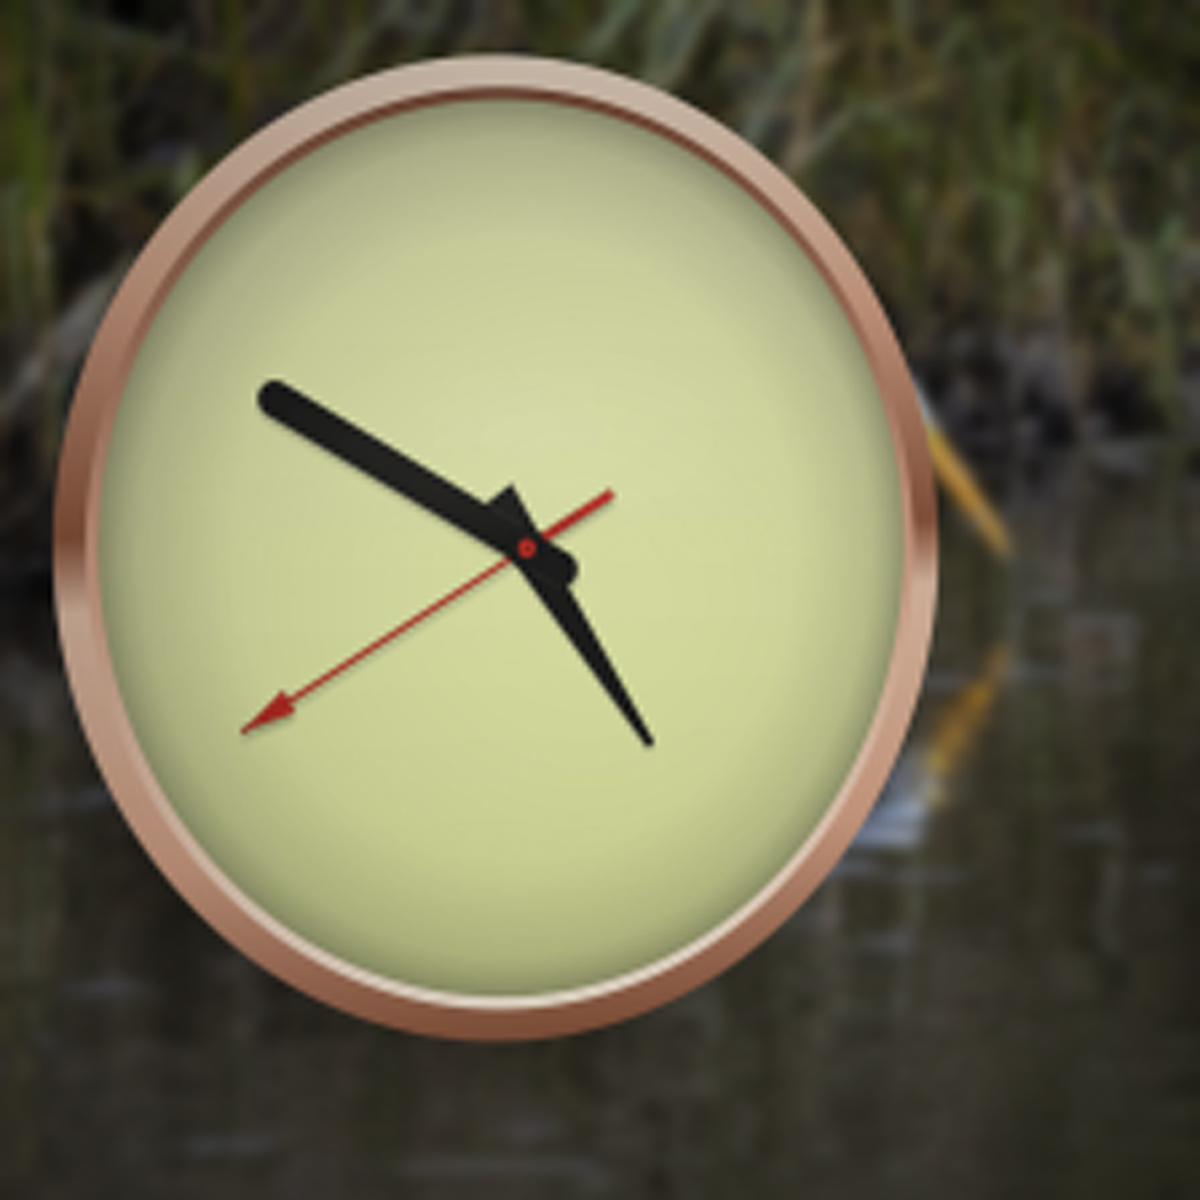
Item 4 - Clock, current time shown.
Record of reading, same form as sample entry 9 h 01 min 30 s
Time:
4 h 49 min 40 s
